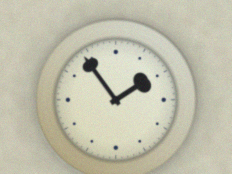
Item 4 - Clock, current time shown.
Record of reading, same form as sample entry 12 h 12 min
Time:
1 h 54 min
